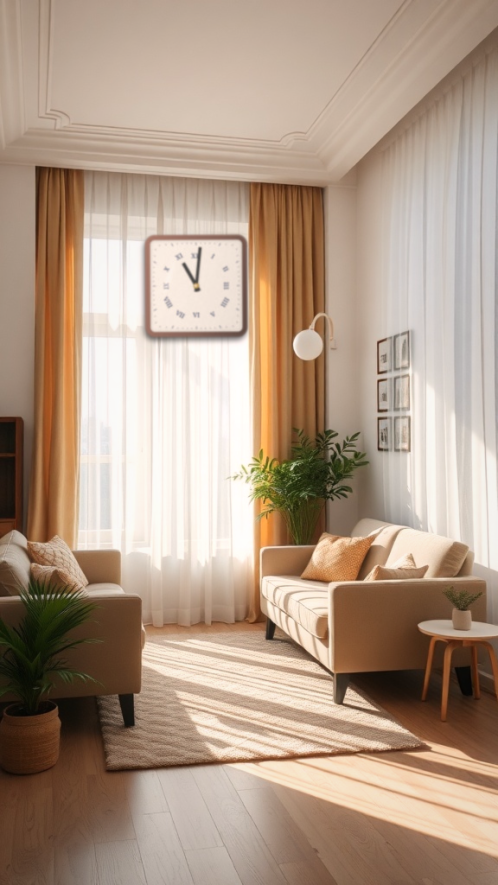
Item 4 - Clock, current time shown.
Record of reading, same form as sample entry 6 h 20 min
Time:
11 h 01 min
